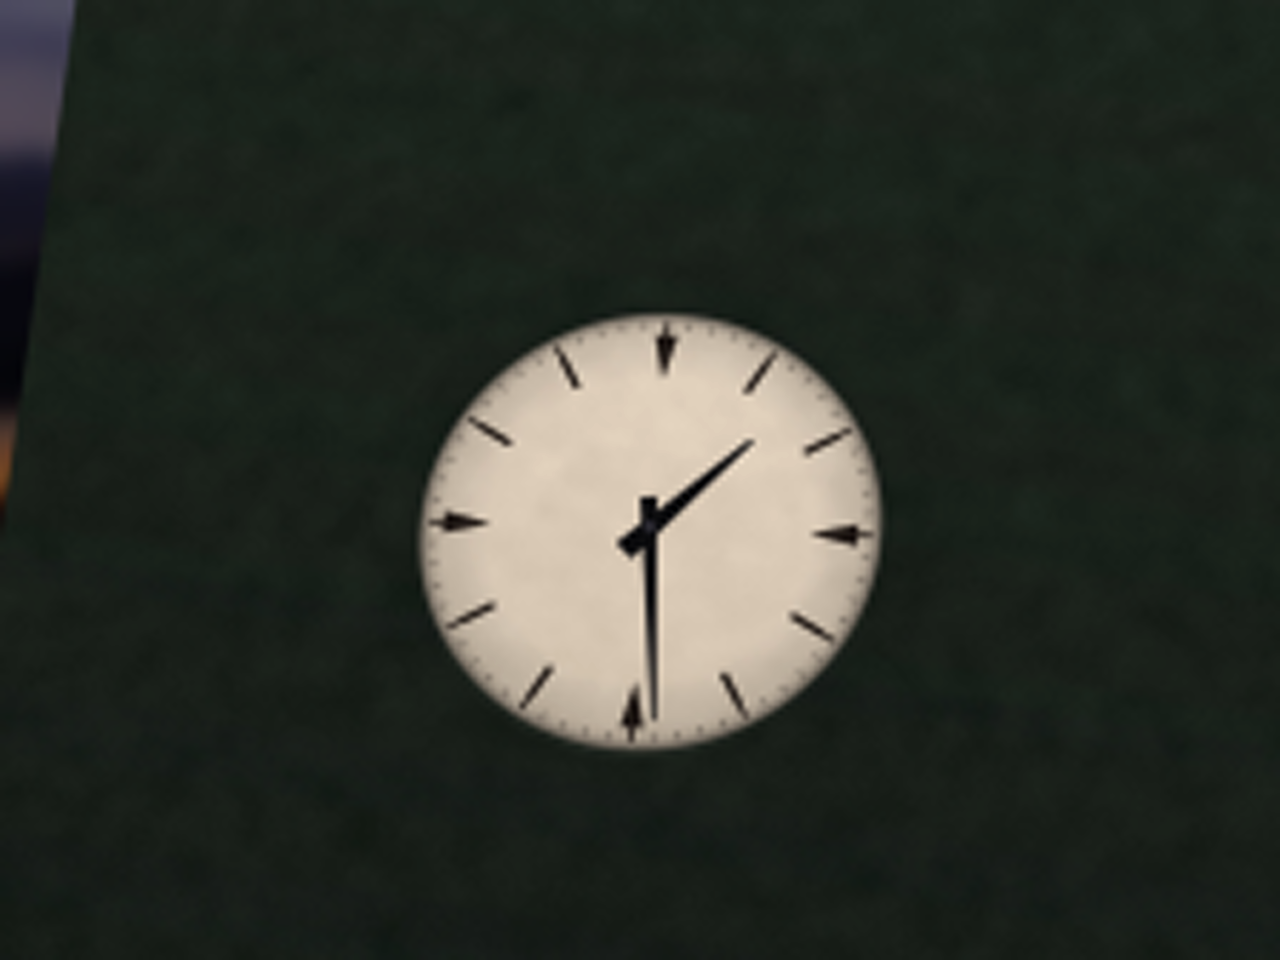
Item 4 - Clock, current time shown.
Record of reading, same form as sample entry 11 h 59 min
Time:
1 h 29 min
